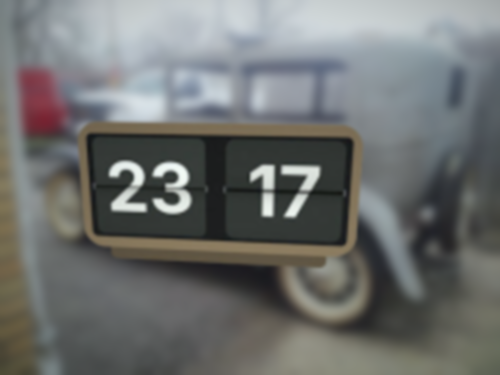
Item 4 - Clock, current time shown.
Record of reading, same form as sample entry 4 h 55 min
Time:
23 h 17 min
